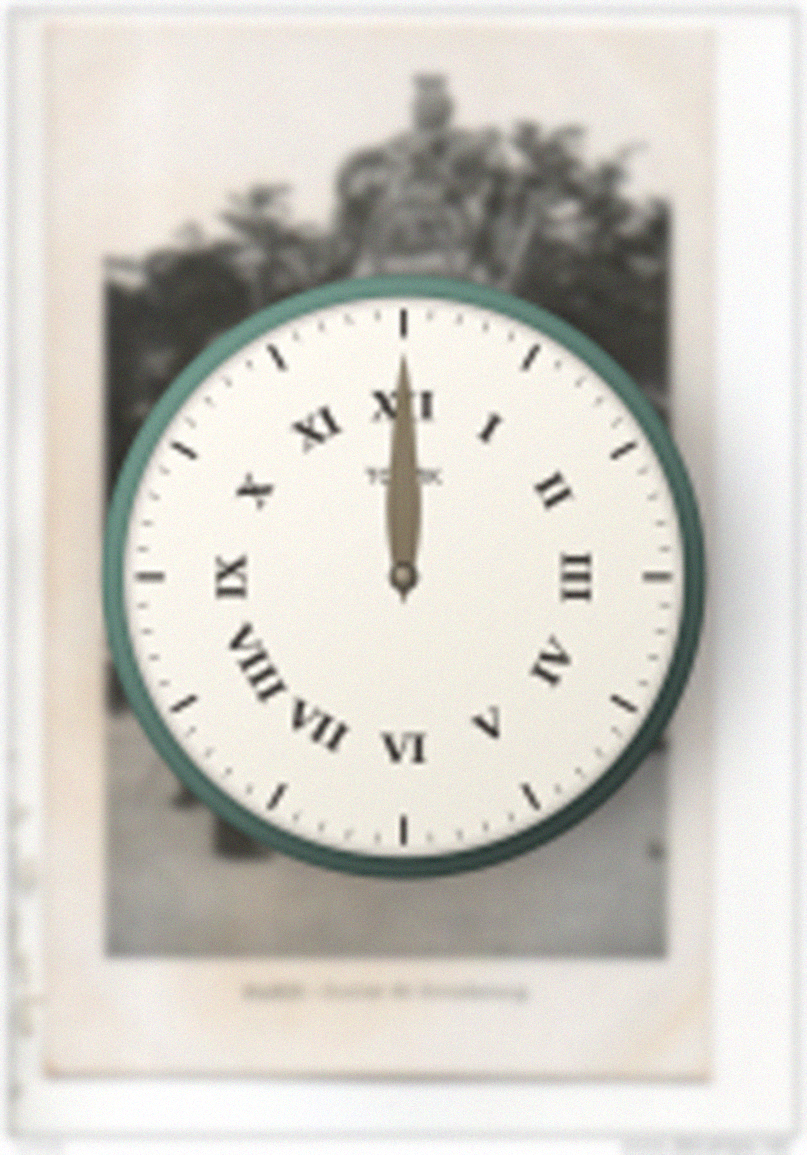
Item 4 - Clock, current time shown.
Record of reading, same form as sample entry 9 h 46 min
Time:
12 h 00 min
